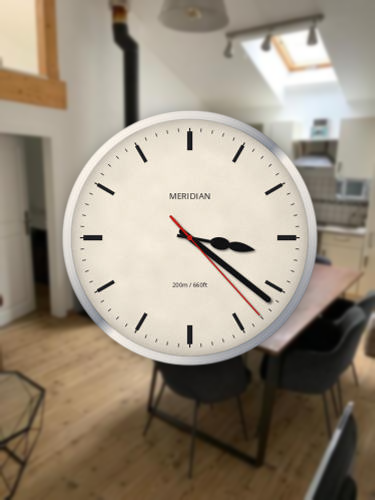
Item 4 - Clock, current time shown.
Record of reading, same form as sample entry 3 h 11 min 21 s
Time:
3 h 21 min 23 s
